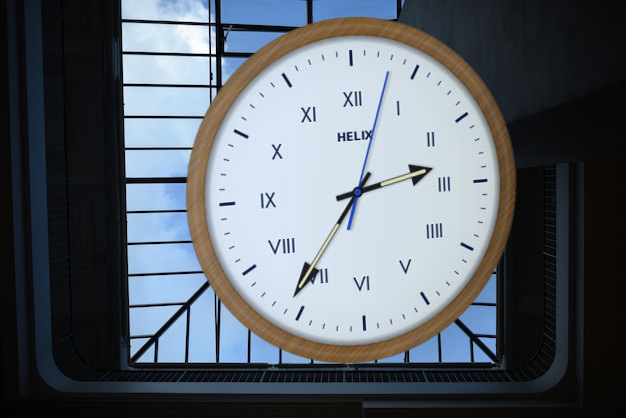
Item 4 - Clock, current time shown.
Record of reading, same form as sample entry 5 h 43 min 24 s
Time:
2 h 36 min 03 s
